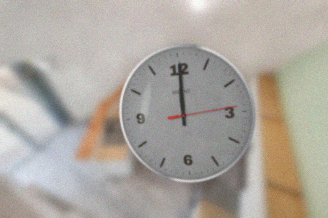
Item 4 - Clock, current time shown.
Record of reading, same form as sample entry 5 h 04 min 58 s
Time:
12 h 00 min 14 s
